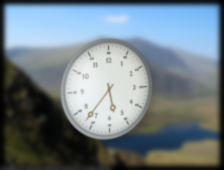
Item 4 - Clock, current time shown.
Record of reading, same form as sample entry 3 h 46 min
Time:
5 h 37 min
